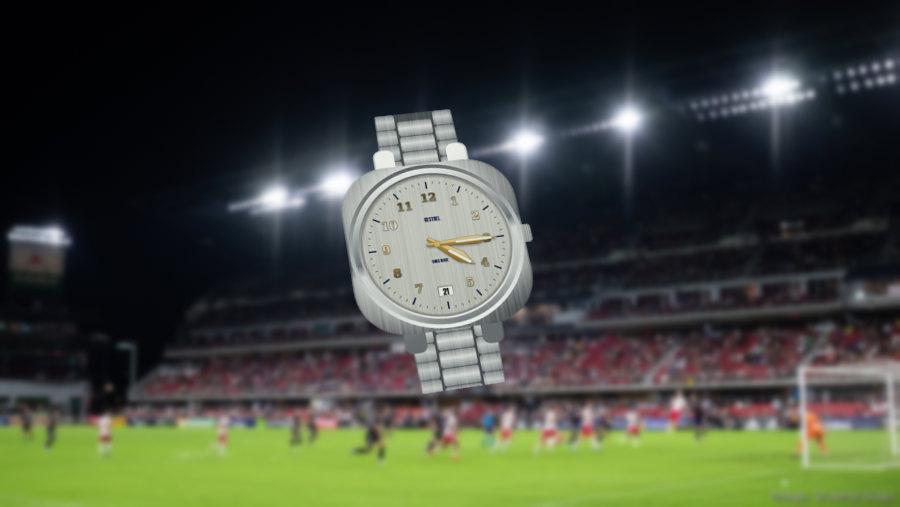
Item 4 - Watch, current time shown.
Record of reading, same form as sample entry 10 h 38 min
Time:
4 h 15 min
